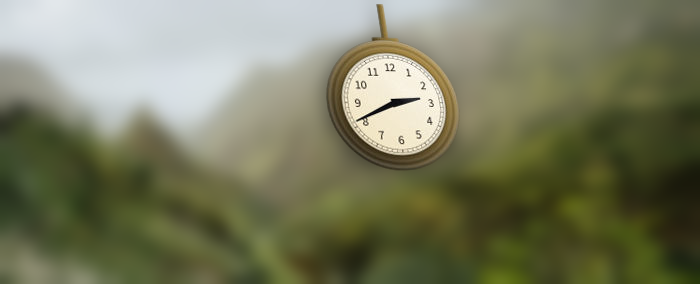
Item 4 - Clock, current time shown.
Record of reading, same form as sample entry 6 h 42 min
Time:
2 h 41 min
